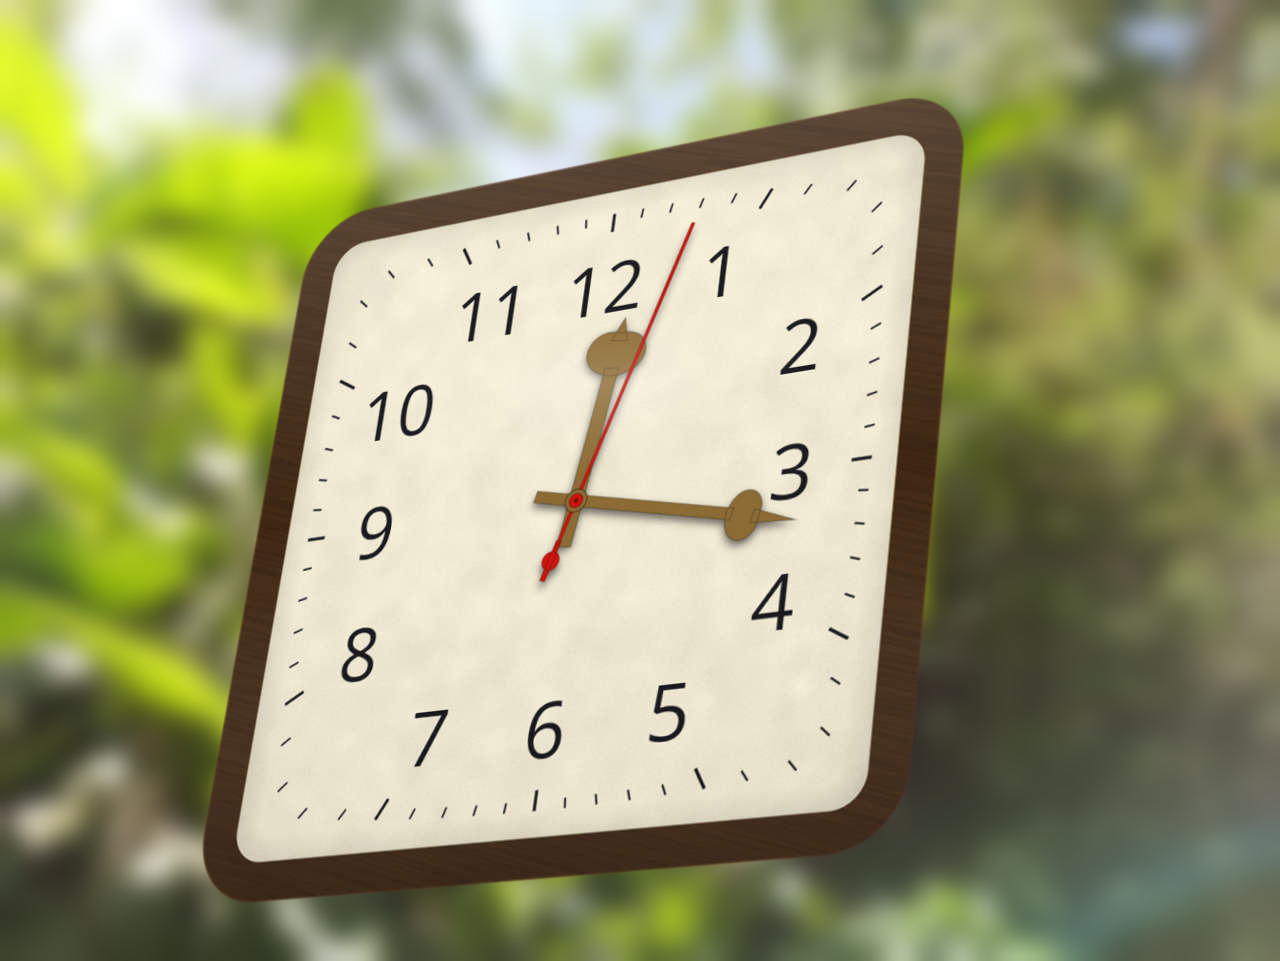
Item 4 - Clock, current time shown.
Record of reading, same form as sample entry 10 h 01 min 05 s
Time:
12 h 17 min 03 s
